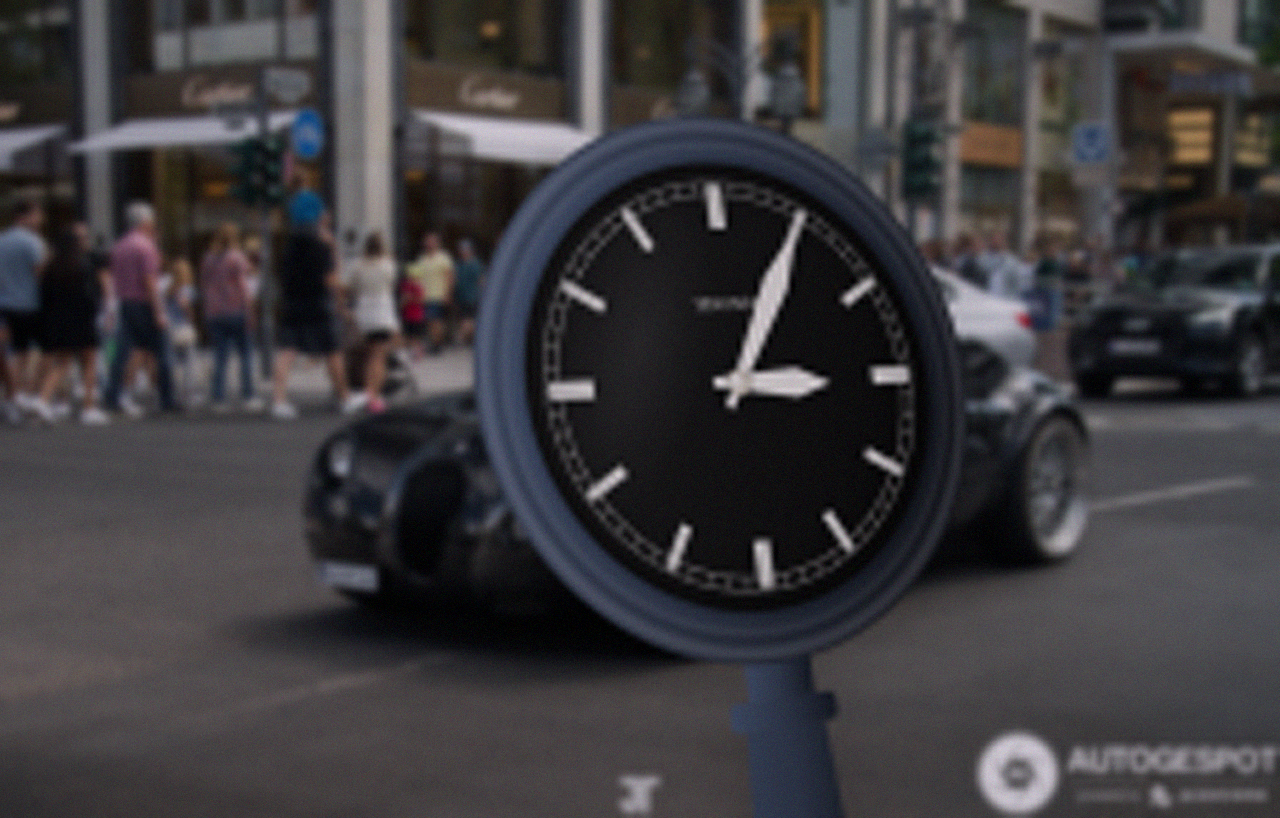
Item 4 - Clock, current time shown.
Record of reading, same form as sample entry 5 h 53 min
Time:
3 h 05 min
